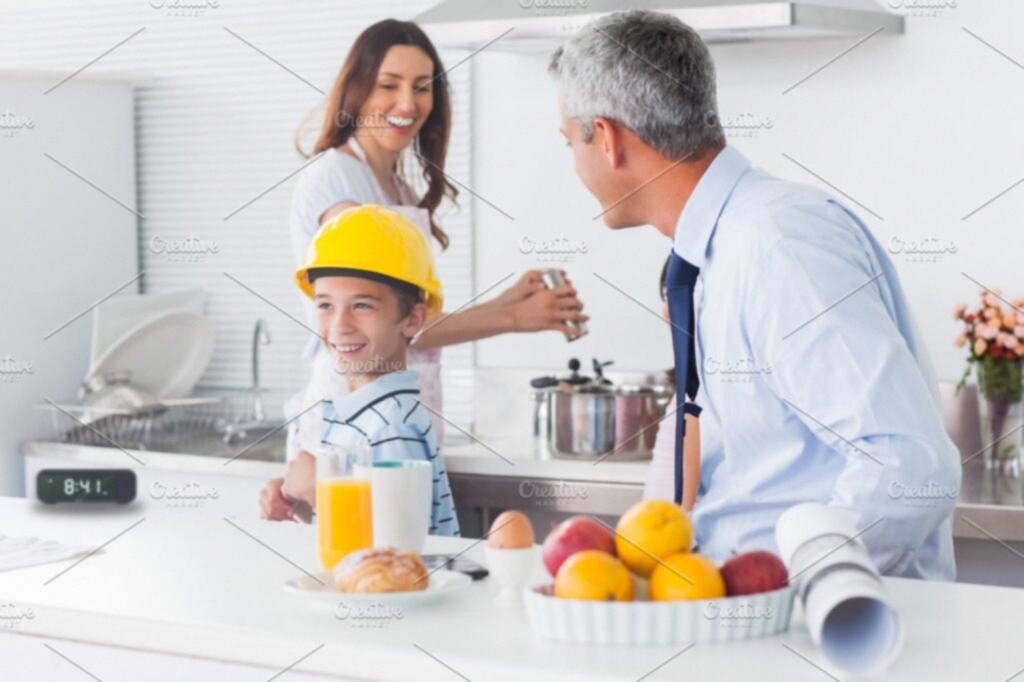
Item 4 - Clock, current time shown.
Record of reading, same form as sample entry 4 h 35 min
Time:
8 h 41 min
